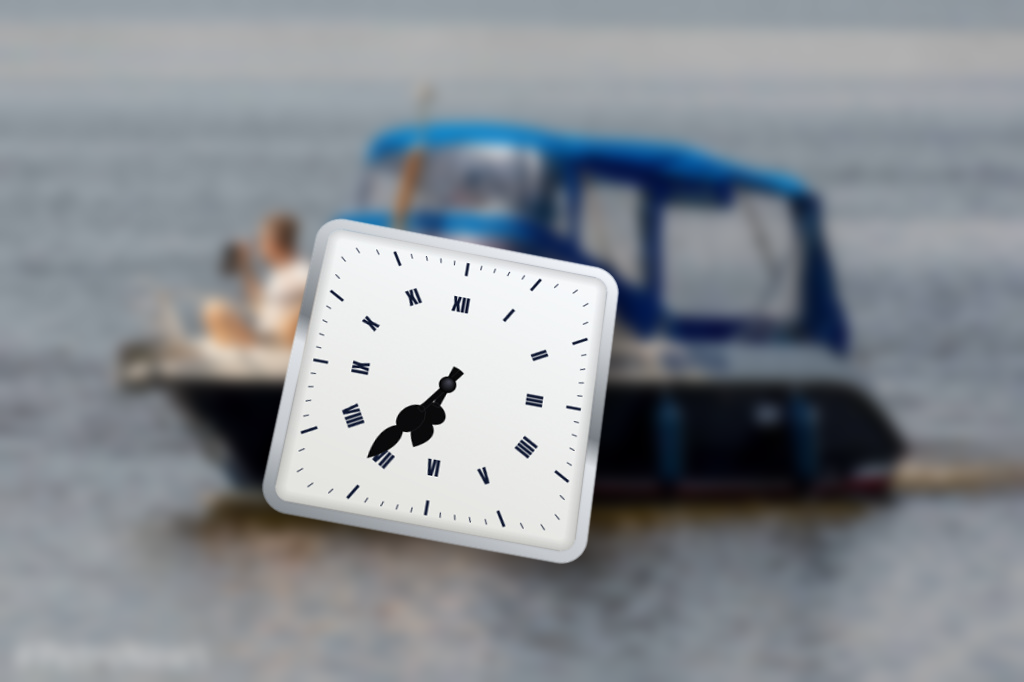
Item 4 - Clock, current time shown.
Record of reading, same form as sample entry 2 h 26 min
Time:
6 h 36 min
